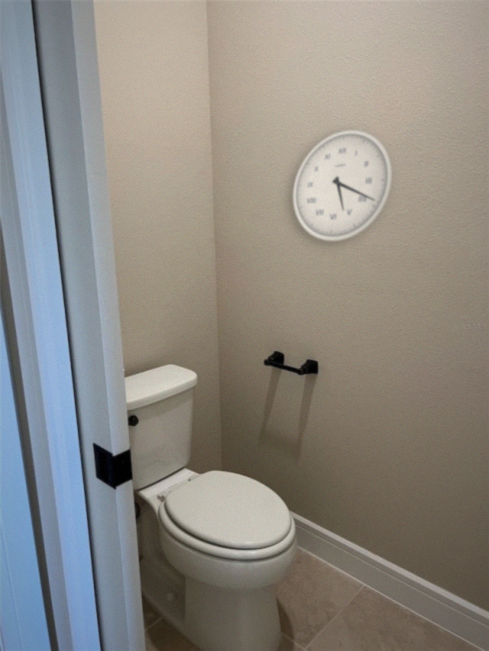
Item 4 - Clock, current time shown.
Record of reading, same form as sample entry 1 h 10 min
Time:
5 h 19 min
